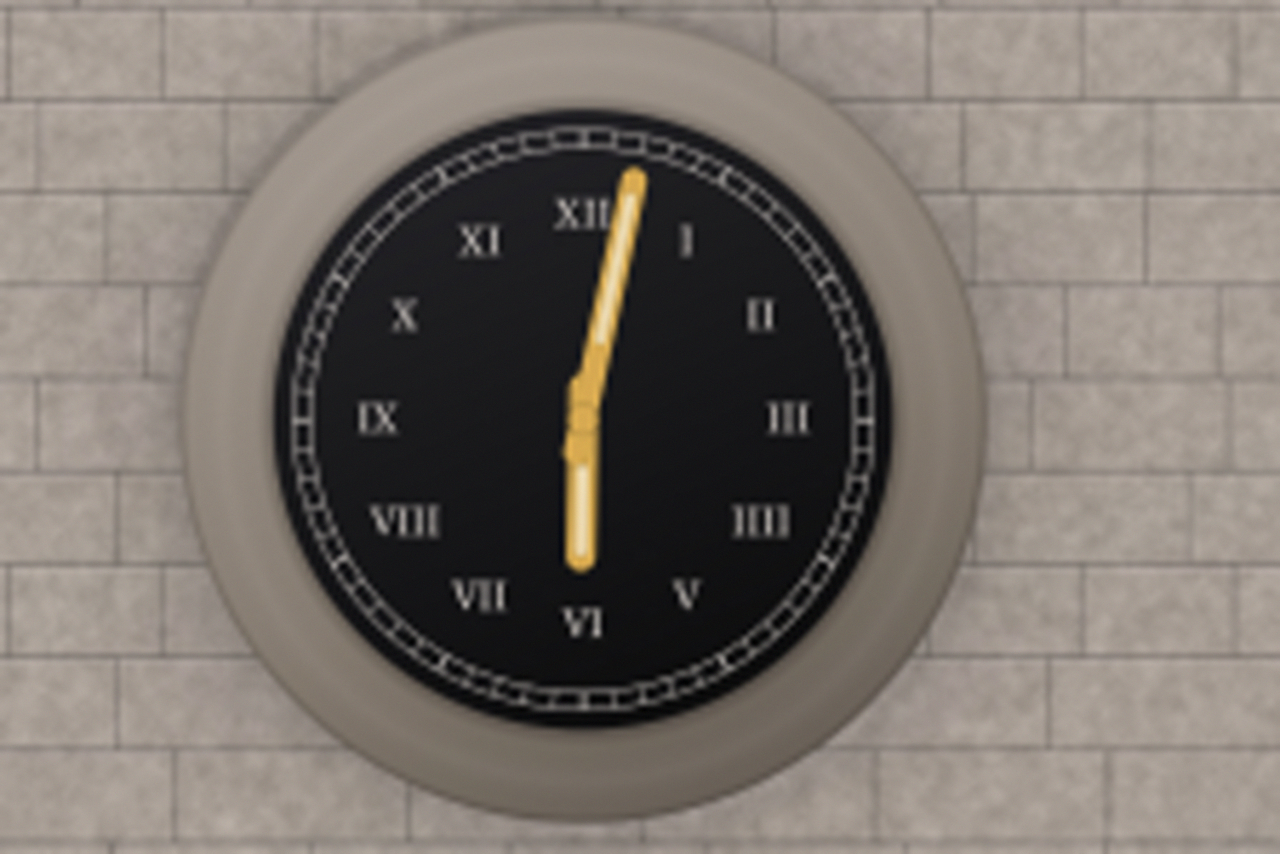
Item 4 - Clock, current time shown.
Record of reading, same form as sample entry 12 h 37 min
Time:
6 h 02 min
